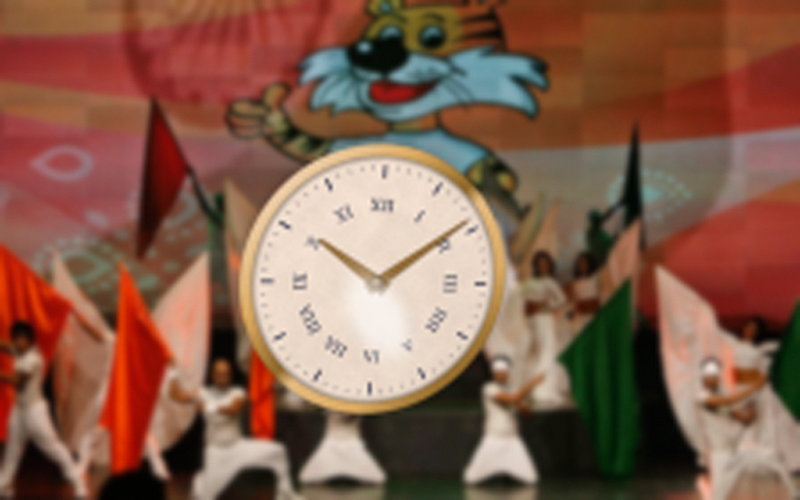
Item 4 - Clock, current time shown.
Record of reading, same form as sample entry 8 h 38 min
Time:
10 h 09 min
